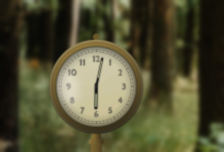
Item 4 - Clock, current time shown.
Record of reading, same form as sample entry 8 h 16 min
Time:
6 h 02 min
